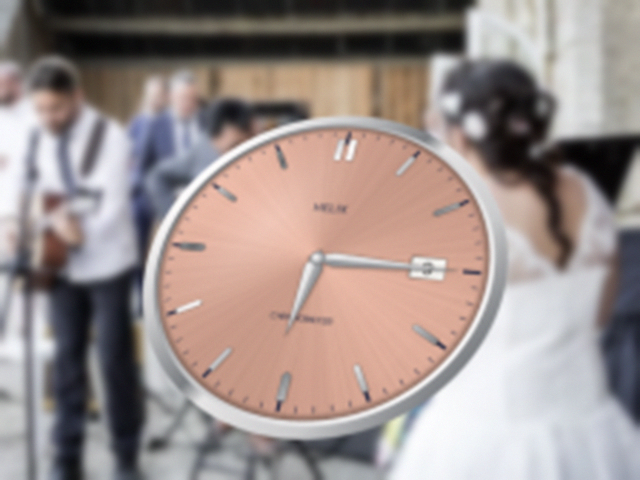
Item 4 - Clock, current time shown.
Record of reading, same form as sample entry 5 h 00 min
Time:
6 h 15 min
